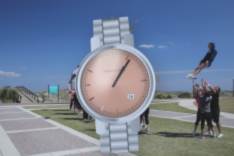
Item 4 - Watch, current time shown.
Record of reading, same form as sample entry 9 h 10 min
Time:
1 h 06 min
